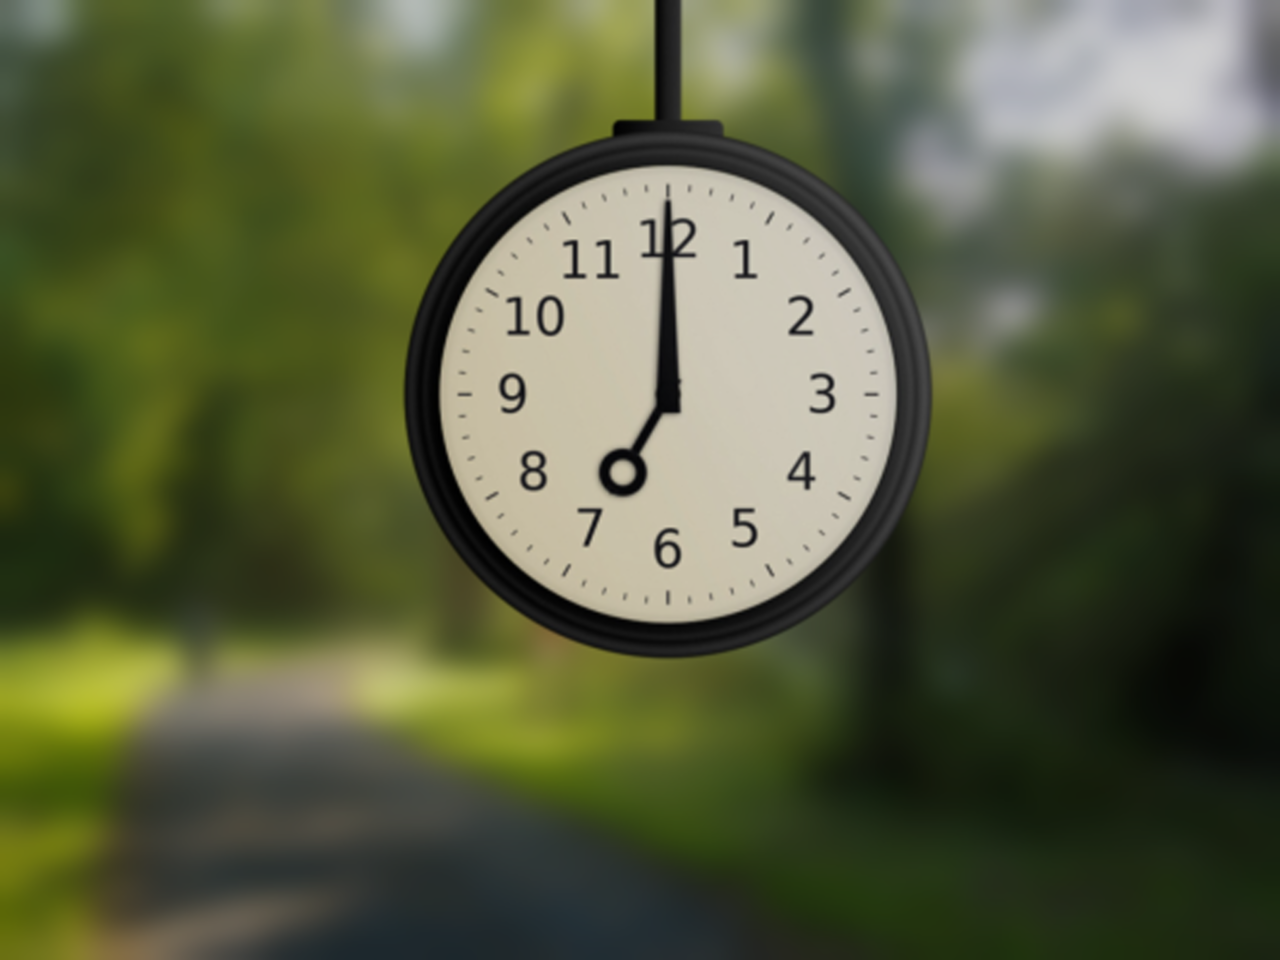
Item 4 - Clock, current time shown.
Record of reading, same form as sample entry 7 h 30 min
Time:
7 h 00 min
